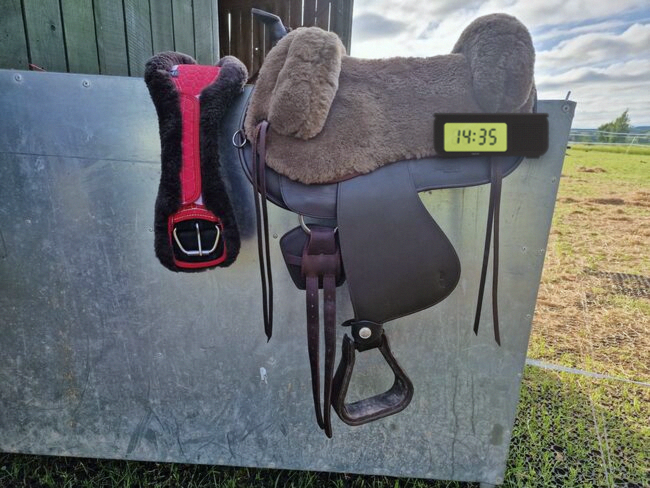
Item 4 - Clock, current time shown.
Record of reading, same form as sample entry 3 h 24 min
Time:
14 h 35 min
